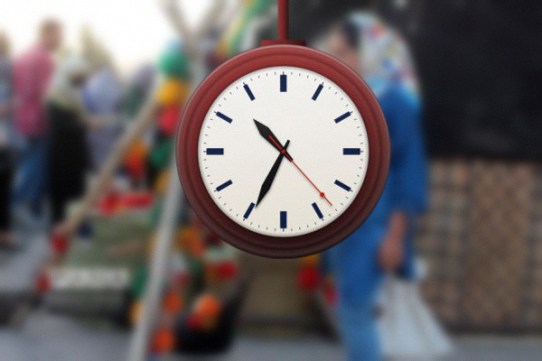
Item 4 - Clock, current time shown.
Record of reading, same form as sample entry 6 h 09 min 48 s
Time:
10 h 34 min 23 s
